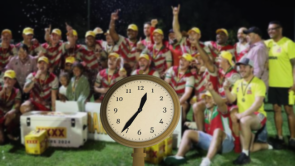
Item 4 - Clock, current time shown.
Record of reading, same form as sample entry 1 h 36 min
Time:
12 h 36 min
